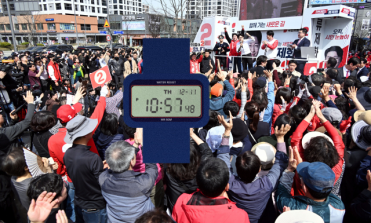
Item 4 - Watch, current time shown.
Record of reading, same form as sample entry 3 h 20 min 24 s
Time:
10 h 57 min 48 s
